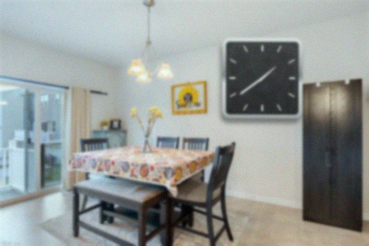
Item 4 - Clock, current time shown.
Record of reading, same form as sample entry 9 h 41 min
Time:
1 h 39 min
